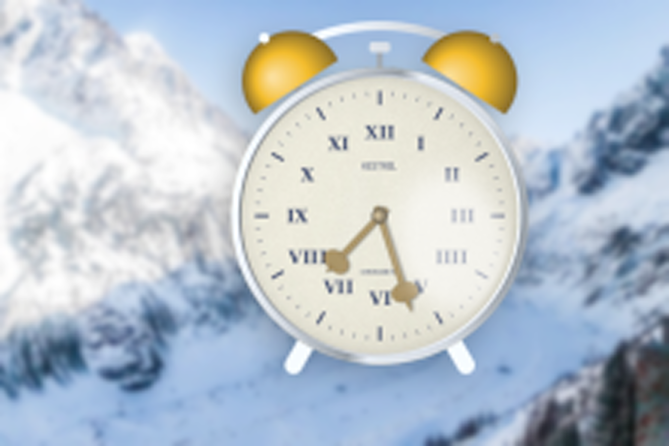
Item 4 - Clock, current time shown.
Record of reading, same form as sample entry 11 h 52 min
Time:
7 h 27 min
